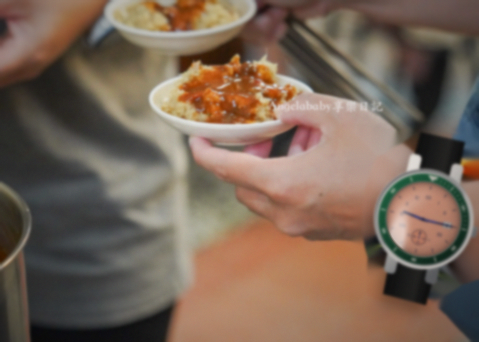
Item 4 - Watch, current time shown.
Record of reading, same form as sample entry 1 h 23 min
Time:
9 h 15 min
